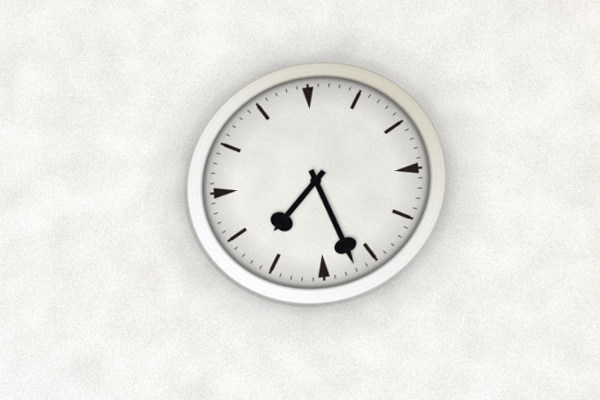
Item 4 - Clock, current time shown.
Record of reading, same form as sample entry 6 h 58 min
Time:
7 h 27 min
